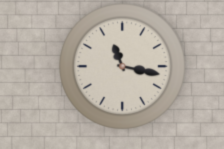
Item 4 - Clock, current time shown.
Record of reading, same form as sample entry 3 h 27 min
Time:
11 h 17 min
